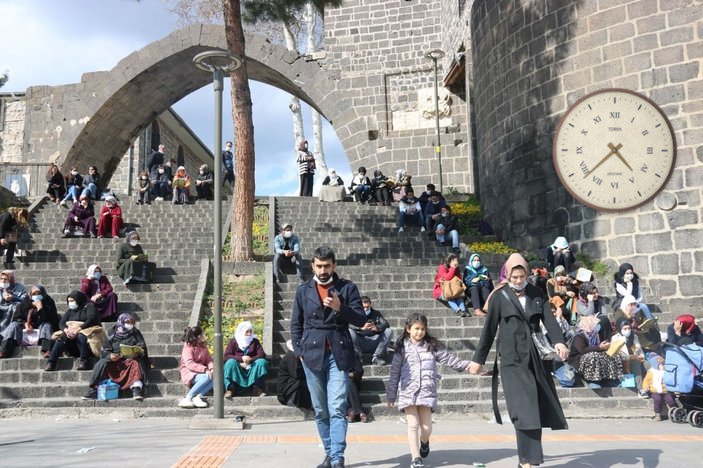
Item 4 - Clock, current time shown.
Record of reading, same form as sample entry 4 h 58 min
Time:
4 h 38 min
